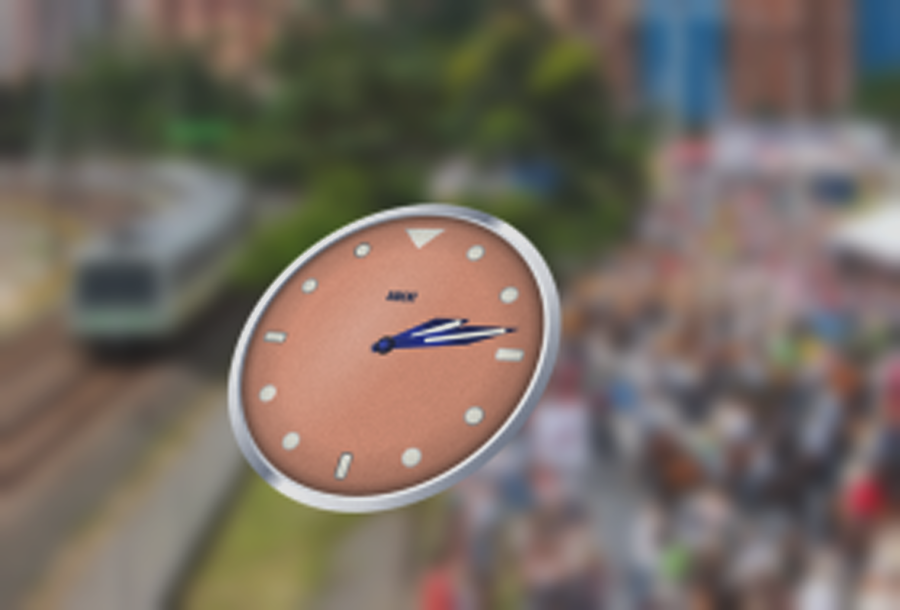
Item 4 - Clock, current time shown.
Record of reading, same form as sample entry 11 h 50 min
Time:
2 h 13 min
